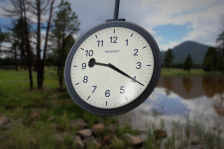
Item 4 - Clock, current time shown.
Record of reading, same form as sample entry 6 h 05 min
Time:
9 h 20 min
